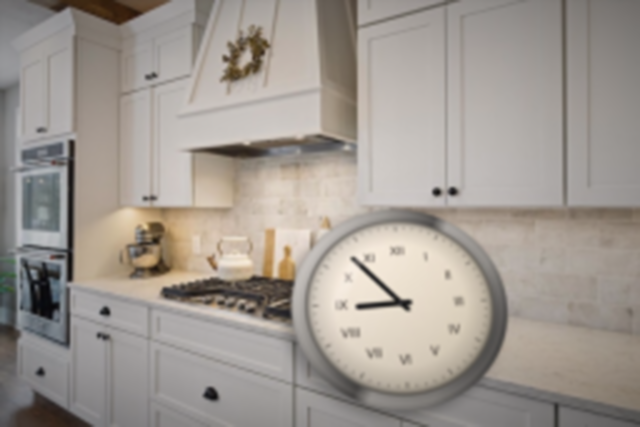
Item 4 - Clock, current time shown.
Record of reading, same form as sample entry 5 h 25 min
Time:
8 h 53 min
